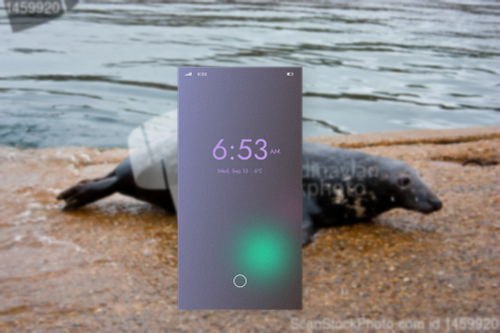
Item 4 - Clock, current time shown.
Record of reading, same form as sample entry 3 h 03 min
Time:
6 h 53 min
